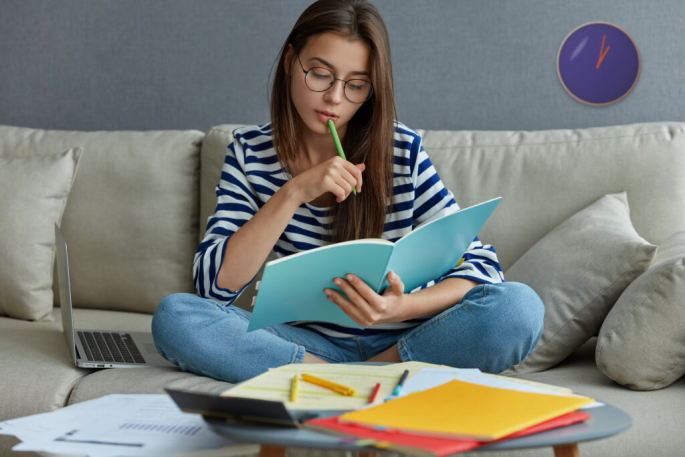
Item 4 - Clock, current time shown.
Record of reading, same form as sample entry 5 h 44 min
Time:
1 h 02 min
